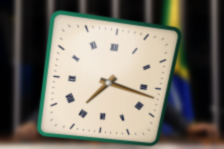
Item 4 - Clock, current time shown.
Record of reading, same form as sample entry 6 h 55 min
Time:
7 h 17 min
